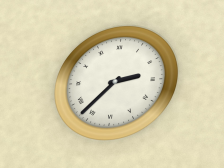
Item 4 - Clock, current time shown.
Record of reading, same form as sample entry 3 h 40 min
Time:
2 h 37 min
